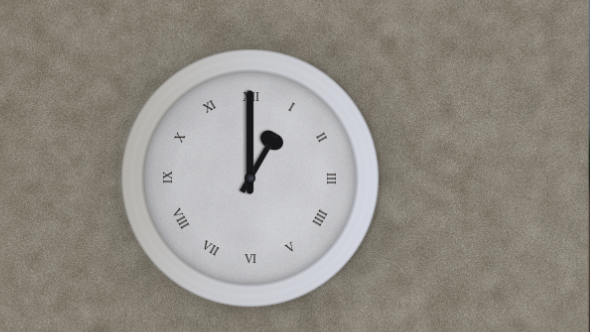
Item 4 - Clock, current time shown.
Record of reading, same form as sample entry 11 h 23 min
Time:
1 h 00 min
